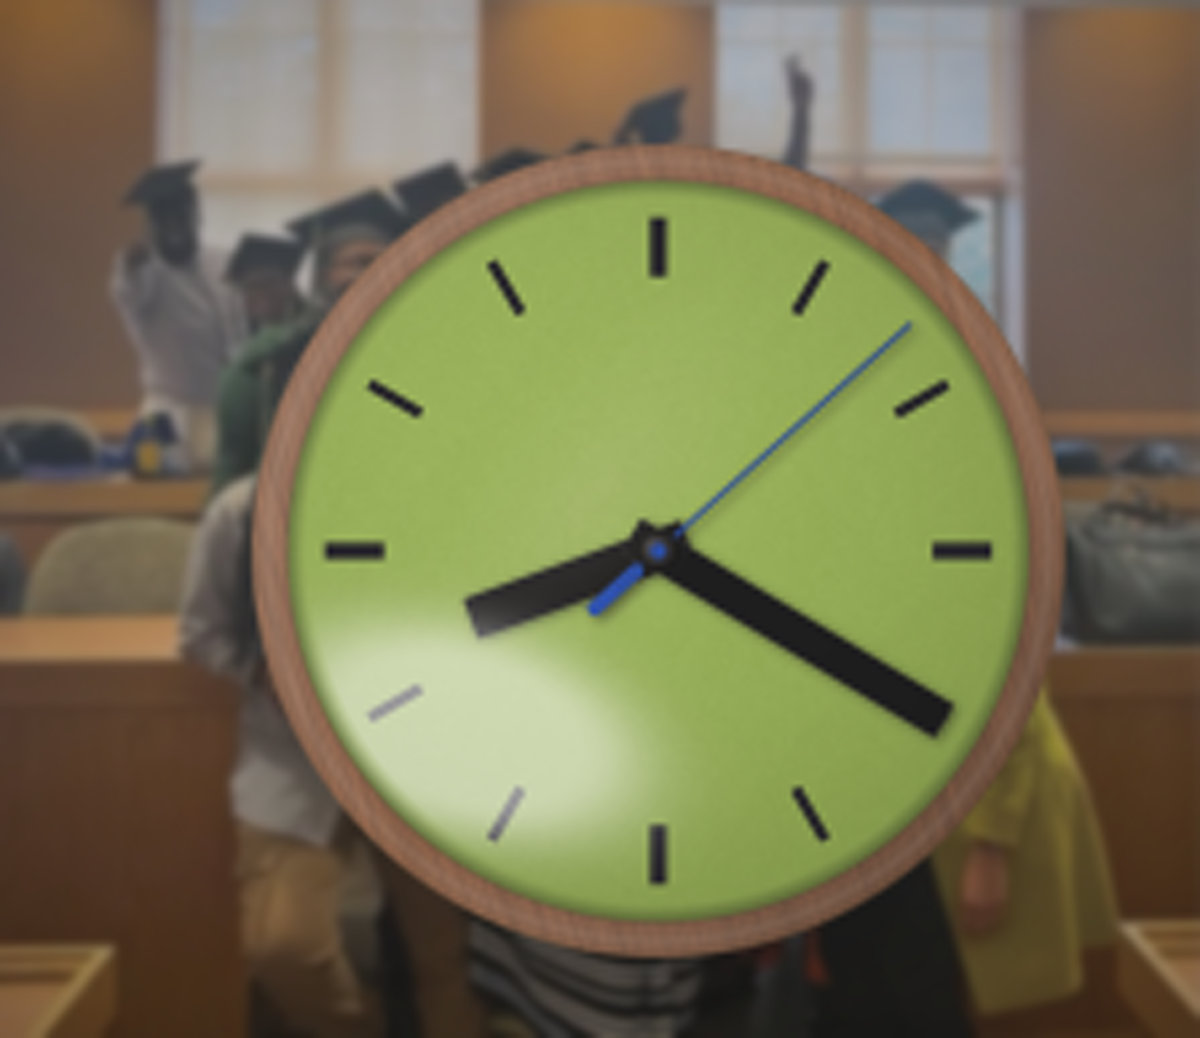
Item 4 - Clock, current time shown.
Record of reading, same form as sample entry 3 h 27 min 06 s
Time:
8 h 20 min 08 s
